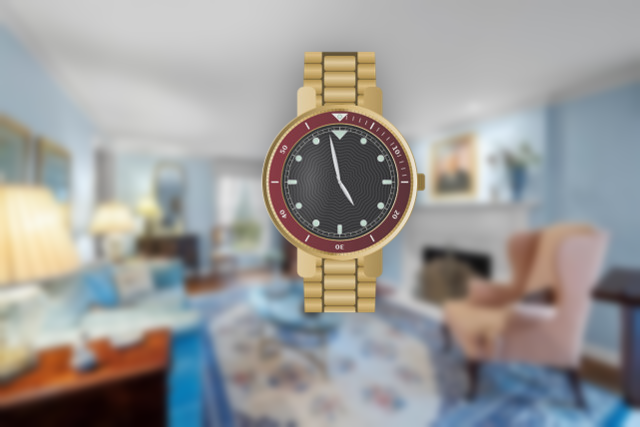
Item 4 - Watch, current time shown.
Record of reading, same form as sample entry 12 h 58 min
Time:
4 h 58 min
